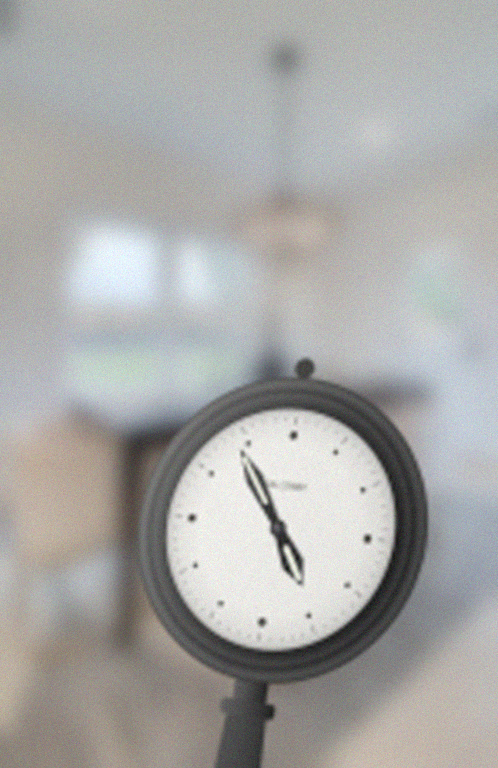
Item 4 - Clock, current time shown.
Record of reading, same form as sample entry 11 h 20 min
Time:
4 h 54 min
